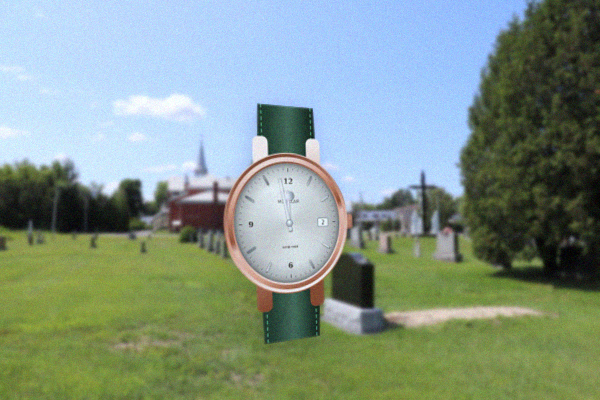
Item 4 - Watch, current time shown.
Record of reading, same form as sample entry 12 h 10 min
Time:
11 h 58 min
